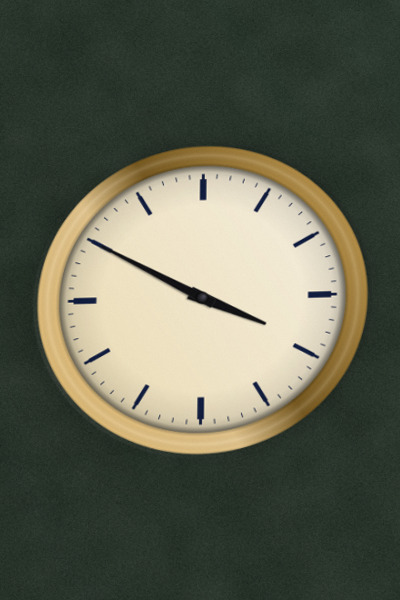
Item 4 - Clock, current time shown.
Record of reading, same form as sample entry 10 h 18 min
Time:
3 h 50 min
